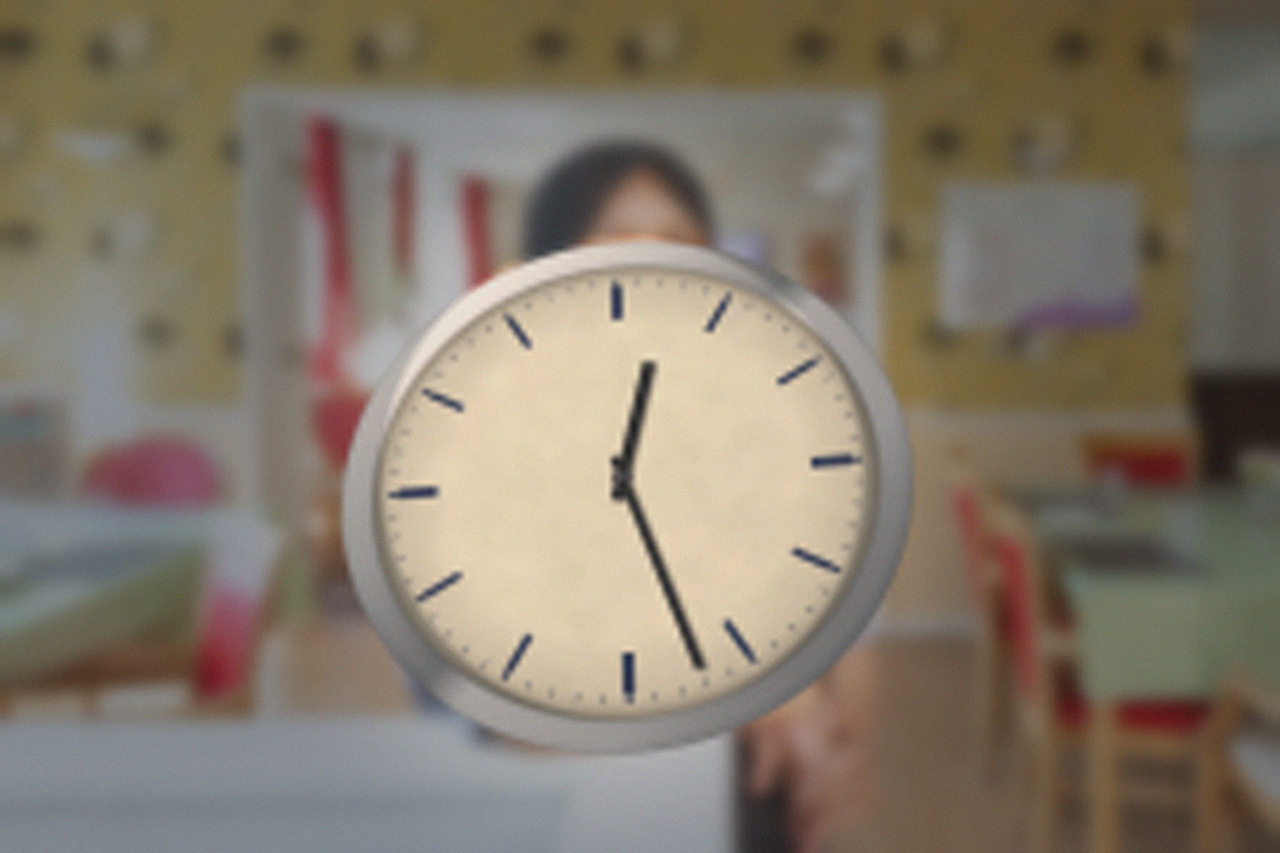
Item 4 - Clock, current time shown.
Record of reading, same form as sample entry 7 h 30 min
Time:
12 h 27 min
